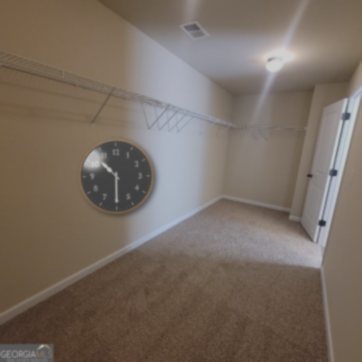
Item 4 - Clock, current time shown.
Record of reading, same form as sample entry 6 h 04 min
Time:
10 h 30 min
